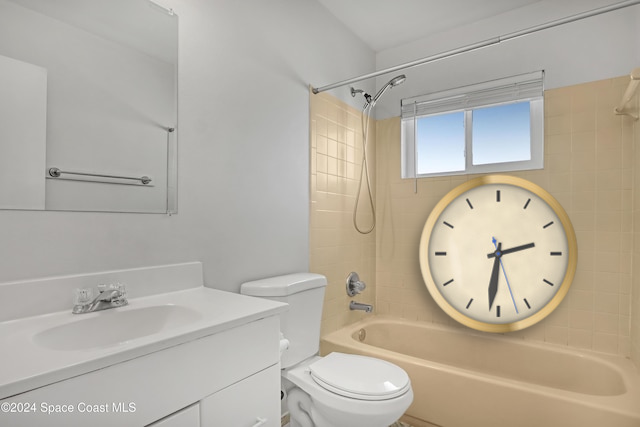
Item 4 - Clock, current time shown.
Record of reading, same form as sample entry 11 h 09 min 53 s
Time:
2 h 31 min 27 s
